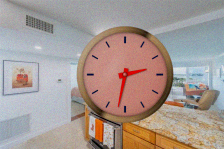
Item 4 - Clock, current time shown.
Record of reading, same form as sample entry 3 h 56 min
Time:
2 h 32 min
